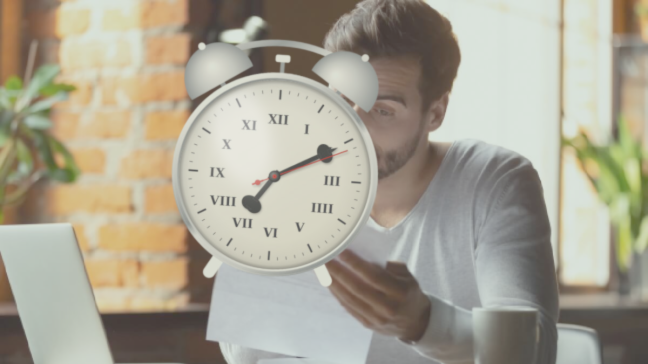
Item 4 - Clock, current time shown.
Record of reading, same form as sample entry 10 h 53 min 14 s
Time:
7 h 10 min 11 s
